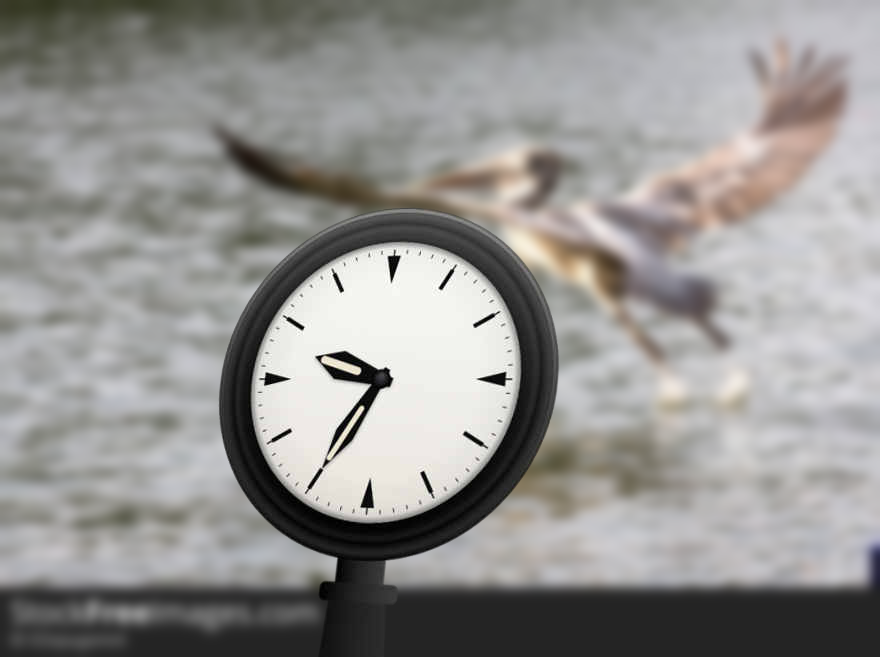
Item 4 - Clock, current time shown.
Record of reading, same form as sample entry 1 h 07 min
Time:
9 h 35 min
